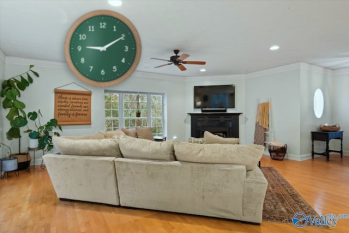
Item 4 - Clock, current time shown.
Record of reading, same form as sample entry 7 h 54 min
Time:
9 h 10 min
